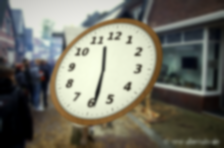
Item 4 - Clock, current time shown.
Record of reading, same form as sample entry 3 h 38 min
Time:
11 h 29 min
